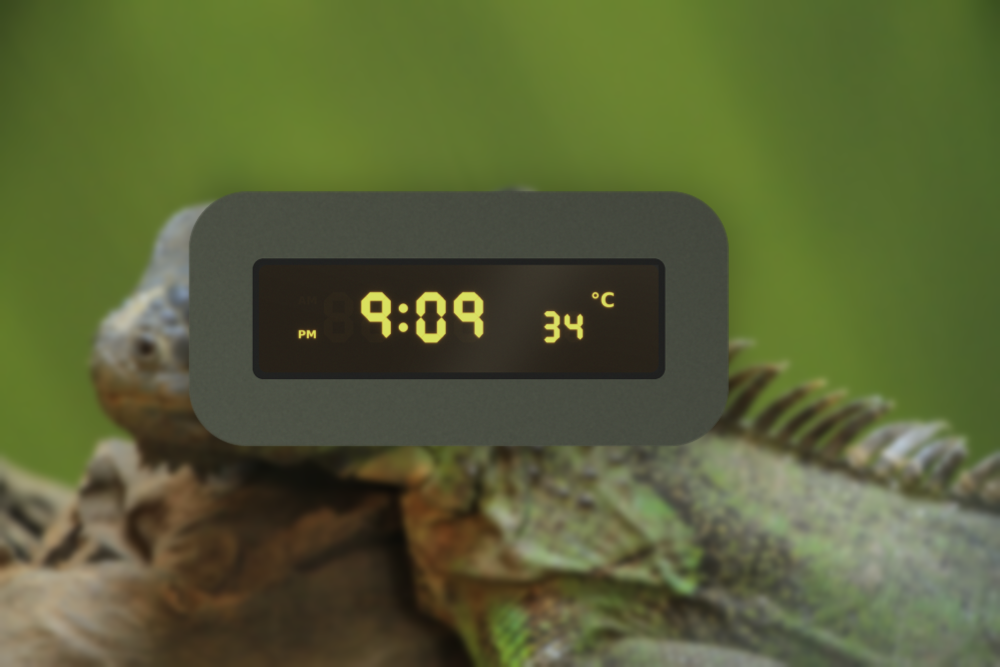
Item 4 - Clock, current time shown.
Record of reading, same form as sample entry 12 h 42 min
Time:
9 h 09 min
